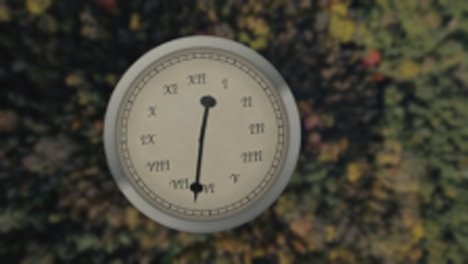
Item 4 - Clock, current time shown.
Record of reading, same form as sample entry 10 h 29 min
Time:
12 h 32 min
